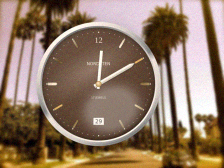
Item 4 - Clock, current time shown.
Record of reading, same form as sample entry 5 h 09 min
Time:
12 h 10 min
